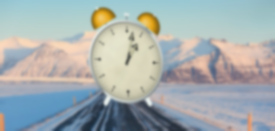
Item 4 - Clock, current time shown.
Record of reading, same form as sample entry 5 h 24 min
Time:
1 h 02 min
